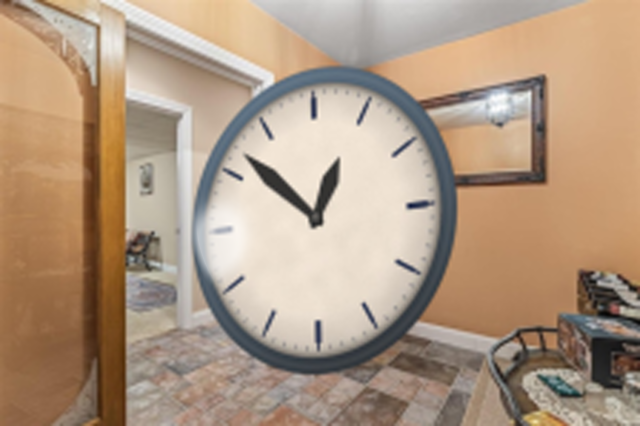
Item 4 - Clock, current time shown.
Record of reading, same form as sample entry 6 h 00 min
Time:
12 h 52 min
